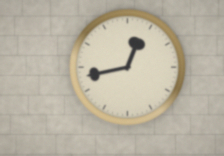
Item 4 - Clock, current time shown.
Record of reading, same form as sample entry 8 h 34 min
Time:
12 h 43 min
